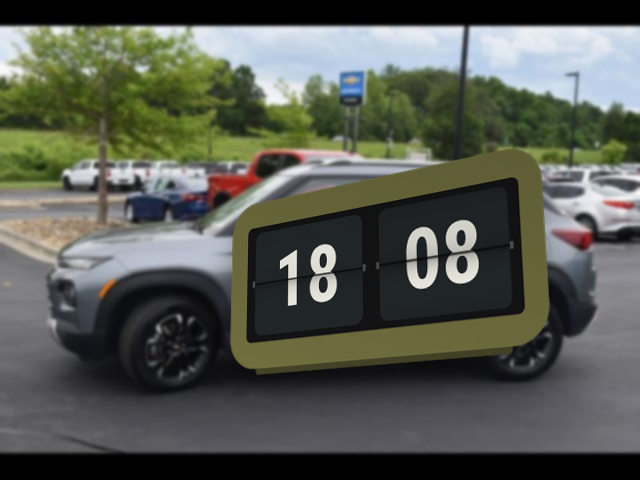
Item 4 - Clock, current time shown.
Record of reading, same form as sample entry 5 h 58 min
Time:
18 h 08 min
